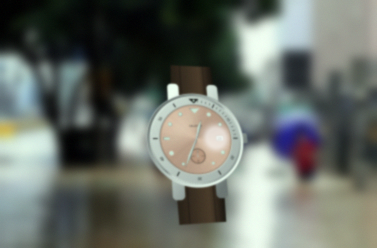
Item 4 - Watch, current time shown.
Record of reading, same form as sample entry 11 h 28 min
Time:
12 h 34 min
